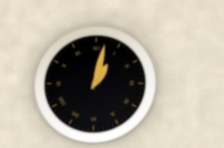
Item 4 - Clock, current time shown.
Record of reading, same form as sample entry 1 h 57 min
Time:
1 h 02 min
